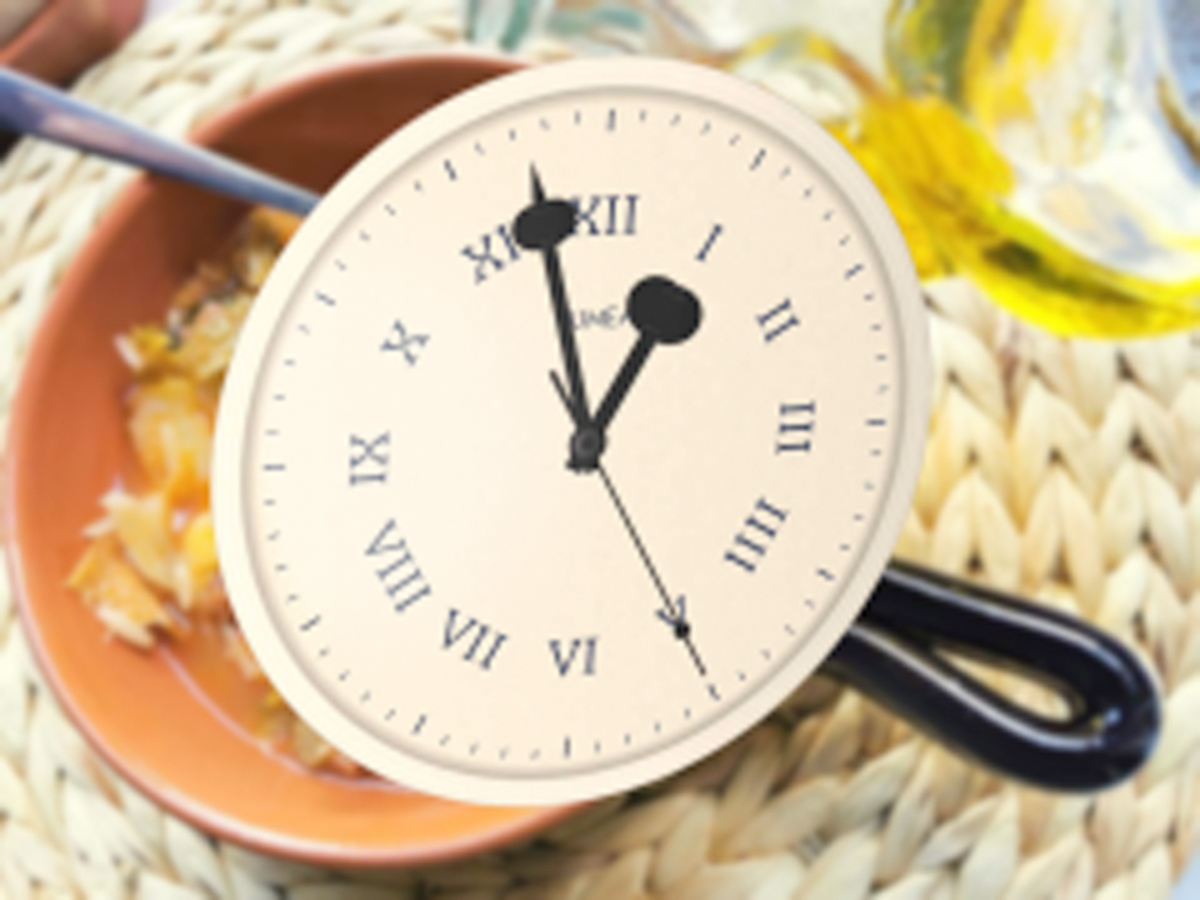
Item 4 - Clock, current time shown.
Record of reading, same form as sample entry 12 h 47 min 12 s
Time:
12 h 57 min 25 s
